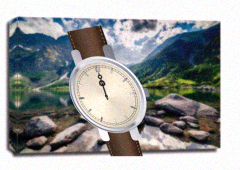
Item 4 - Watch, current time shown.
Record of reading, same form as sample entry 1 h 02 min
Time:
12 h 00 min
